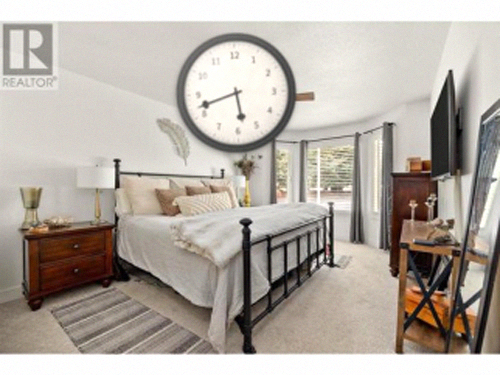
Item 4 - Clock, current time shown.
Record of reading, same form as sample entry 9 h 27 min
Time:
5 h 42 min
